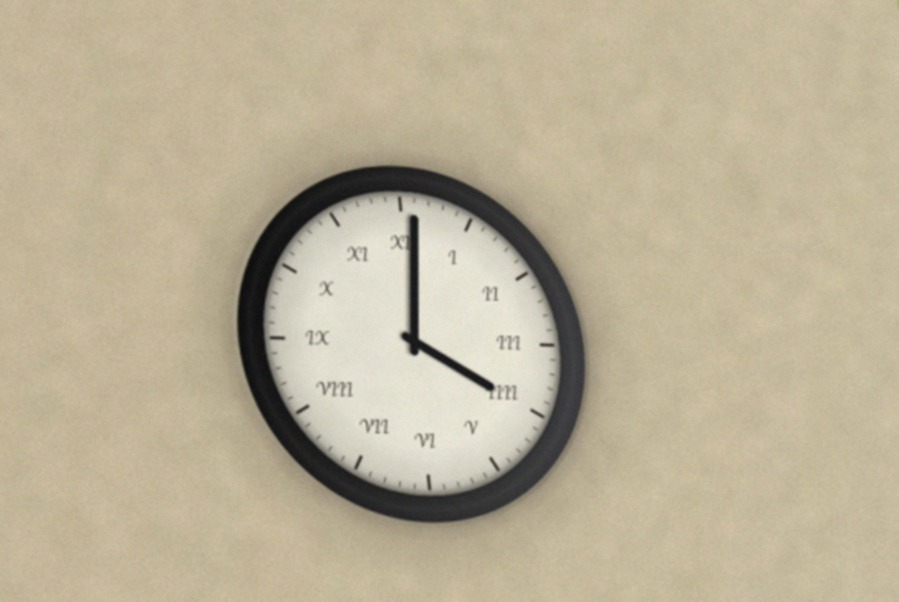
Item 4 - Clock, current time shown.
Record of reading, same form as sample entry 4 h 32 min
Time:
4 h 01 min
